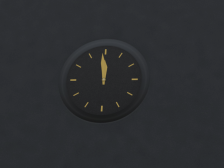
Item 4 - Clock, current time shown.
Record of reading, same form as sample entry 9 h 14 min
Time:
11 h 59 min
